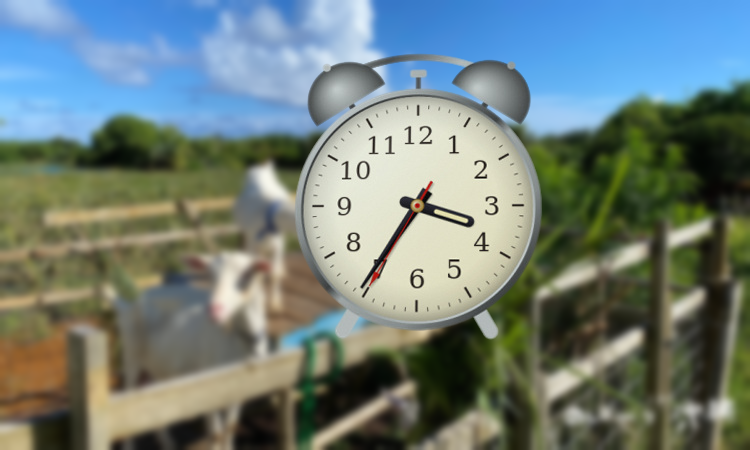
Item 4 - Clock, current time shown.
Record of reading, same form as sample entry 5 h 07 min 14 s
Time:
3 h 35 min 35 s
